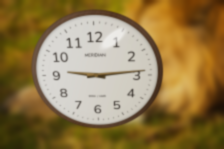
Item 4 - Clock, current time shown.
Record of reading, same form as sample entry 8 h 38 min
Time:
9 h 14 min
